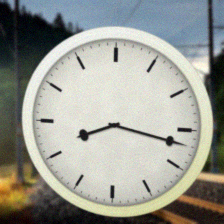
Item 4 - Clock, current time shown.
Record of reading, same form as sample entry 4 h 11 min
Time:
8 h 17 min
